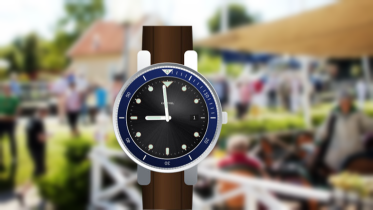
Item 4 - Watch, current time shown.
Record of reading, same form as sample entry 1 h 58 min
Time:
8 h 59 min
